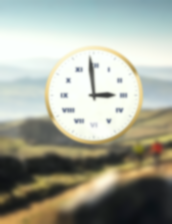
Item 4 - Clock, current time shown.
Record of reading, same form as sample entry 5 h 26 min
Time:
2 h 59 min
